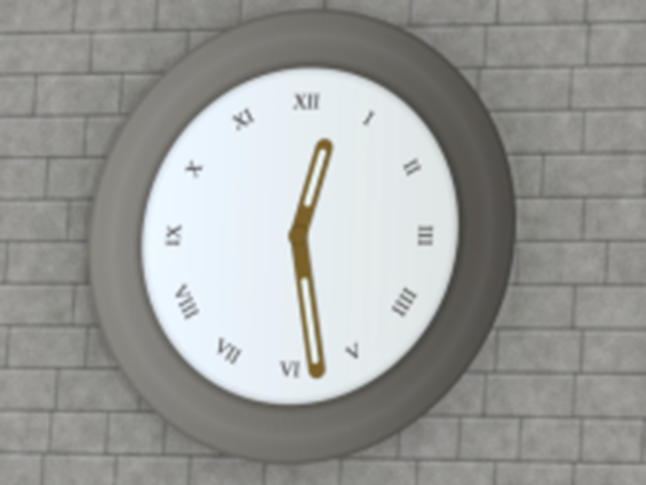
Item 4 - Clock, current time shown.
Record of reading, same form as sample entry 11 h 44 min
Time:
12 h 28 min
